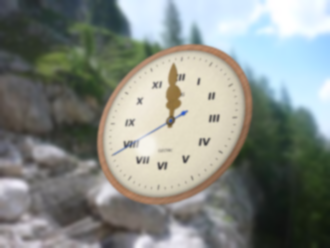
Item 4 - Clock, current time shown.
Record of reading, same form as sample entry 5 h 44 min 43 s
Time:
11 h 58 min 40 s
